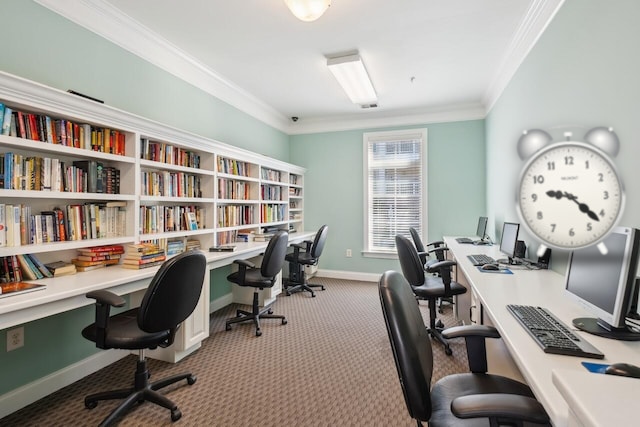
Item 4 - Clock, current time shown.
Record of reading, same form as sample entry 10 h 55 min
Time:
9 h 22 min
